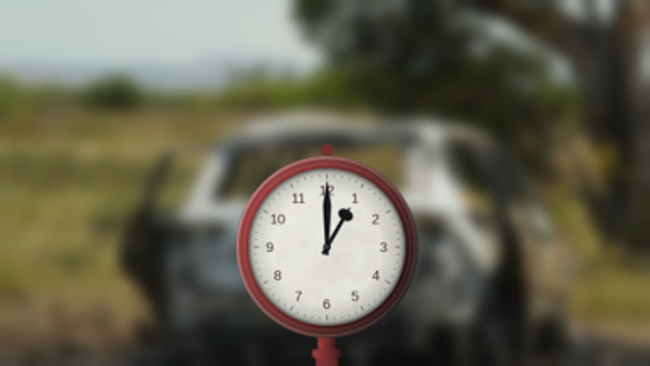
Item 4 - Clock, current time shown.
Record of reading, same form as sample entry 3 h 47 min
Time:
1 h 00 min
